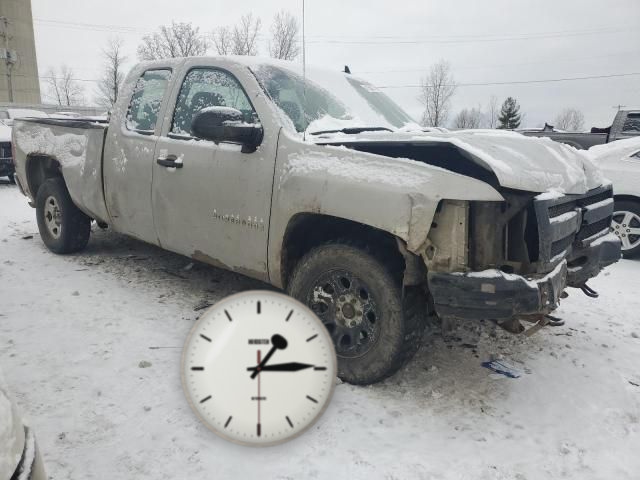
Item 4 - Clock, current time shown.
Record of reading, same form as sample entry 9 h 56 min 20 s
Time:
1 h 14 min 30 s
